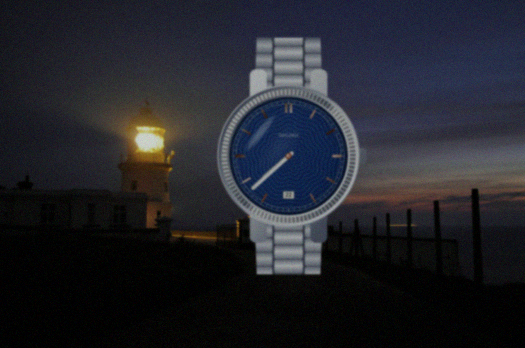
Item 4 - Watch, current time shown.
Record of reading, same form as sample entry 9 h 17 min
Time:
7 h 38 min
